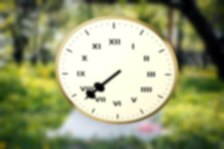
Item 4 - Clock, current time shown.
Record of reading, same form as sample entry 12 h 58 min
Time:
7 h 38 min
